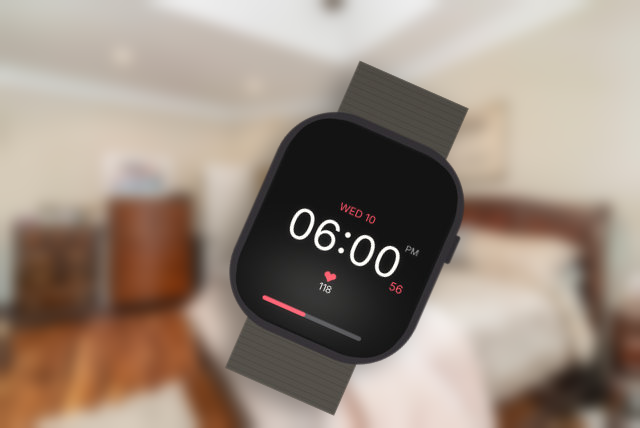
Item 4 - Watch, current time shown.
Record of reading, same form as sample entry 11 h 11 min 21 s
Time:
6 h 00 min 56 s
